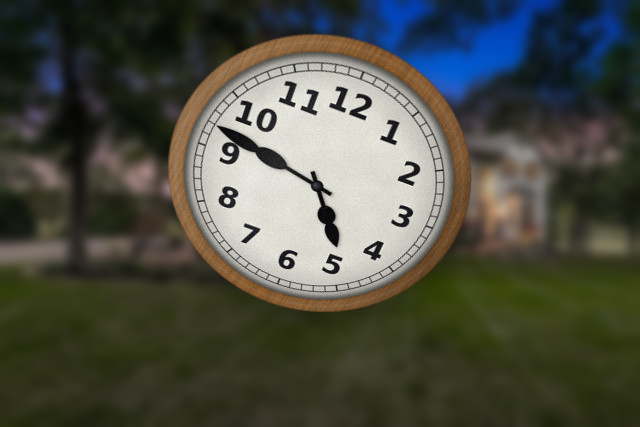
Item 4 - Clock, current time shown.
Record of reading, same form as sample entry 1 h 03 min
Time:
4 h 47 min
